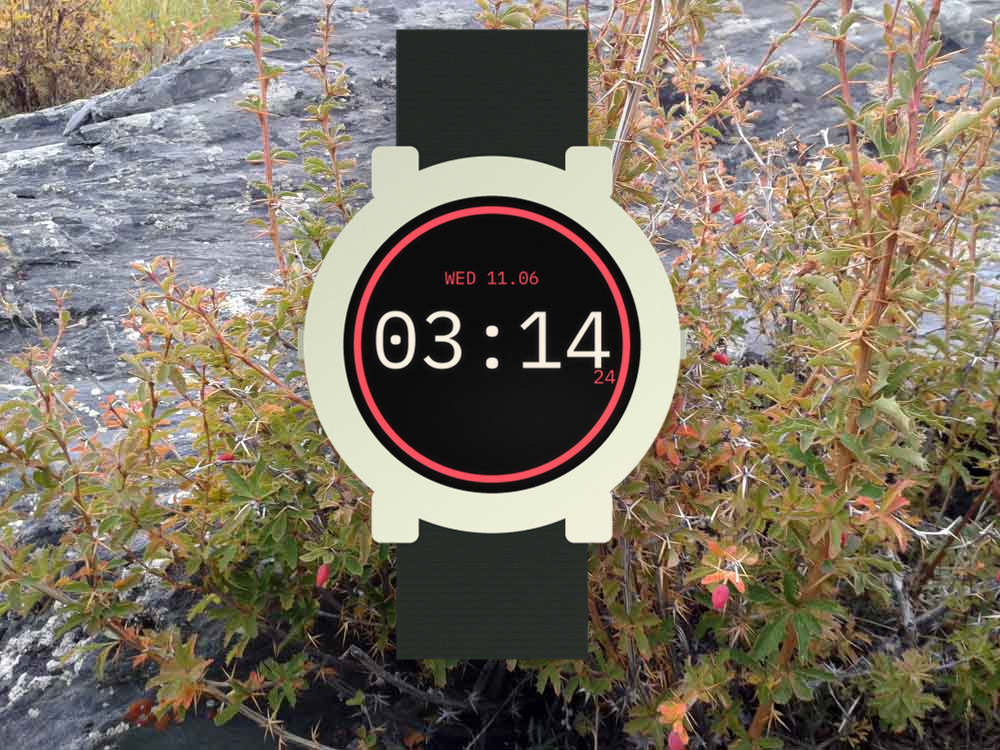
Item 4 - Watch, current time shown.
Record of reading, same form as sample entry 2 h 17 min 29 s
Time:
3 h 14 min 24 s
